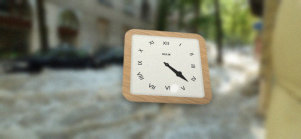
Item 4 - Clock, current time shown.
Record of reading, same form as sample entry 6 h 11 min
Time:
4 h 22 min
